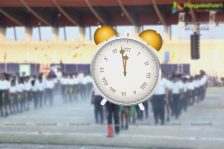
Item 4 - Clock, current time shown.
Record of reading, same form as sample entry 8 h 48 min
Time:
11 h 58 min
